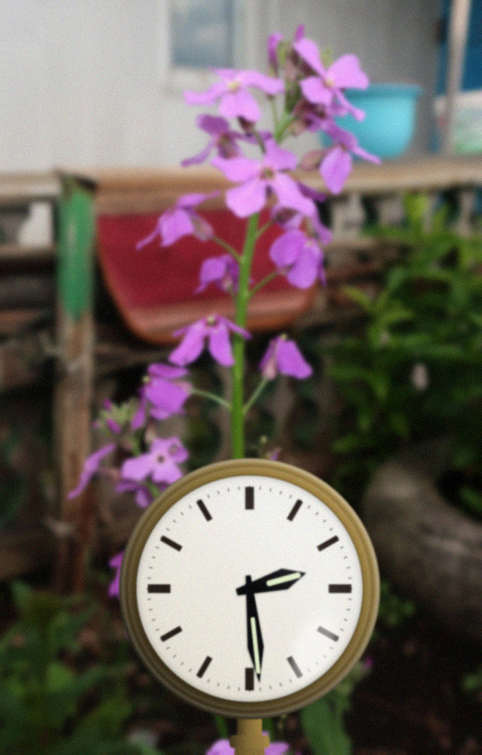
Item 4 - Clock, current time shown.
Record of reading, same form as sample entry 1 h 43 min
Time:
2 h 29 min
